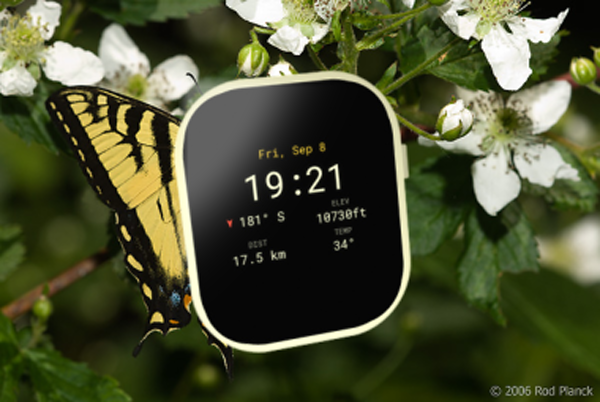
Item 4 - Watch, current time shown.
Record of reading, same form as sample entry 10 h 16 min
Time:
19 h 21 min
